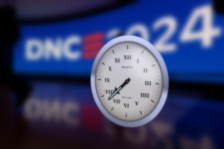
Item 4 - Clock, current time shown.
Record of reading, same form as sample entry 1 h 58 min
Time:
7 h 38 min
